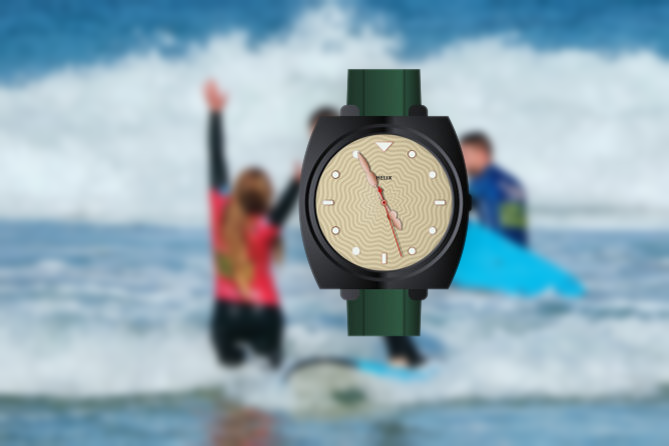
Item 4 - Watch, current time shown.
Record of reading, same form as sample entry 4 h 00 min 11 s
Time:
4 h 55 min 27 s
